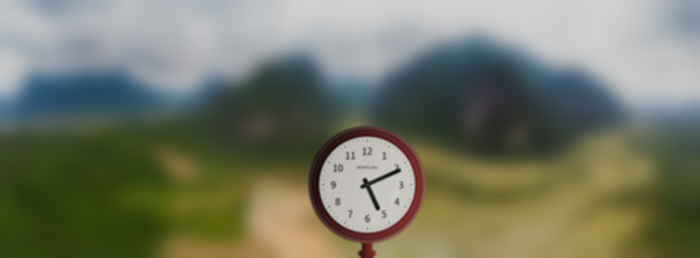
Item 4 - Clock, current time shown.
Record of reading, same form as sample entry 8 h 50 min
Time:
5 h 11 min
